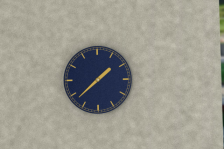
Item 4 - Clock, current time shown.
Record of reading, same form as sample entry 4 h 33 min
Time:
1 h 38 min
